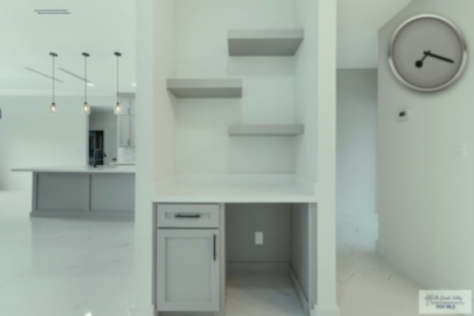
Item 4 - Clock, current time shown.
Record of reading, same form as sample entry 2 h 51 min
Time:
7 h 18 min
